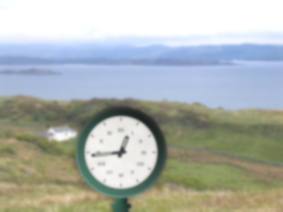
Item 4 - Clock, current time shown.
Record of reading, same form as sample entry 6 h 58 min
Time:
12 h 44 min
